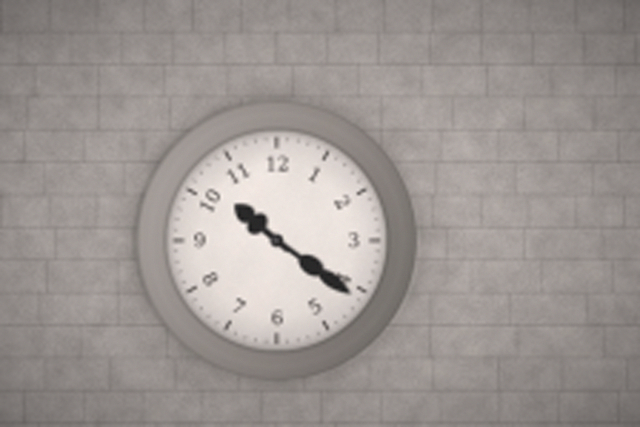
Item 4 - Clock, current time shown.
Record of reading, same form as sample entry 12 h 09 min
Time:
10 h 21 min
